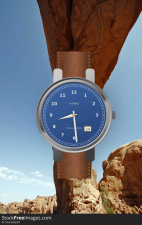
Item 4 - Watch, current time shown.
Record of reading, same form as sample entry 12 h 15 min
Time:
8 h 29 min
